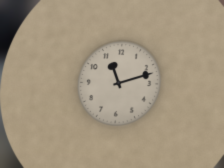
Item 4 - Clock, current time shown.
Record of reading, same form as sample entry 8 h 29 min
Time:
11 h 12 min
